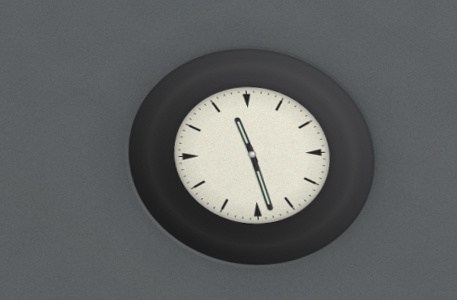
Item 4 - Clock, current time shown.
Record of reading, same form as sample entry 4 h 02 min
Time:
11 h 28 min
